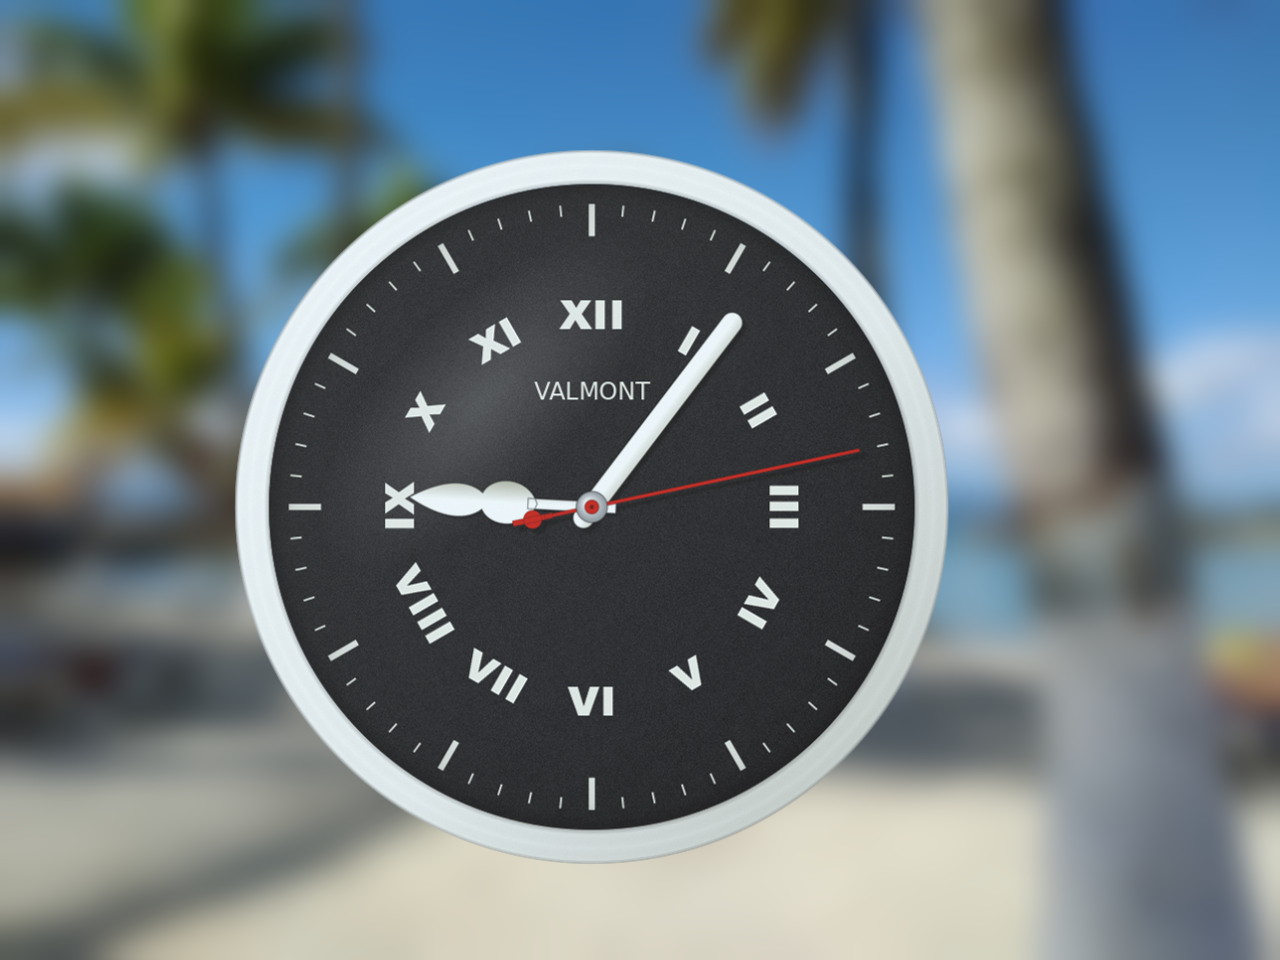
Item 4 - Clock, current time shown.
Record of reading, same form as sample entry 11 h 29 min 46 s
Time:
9 h 06 min 13 s
